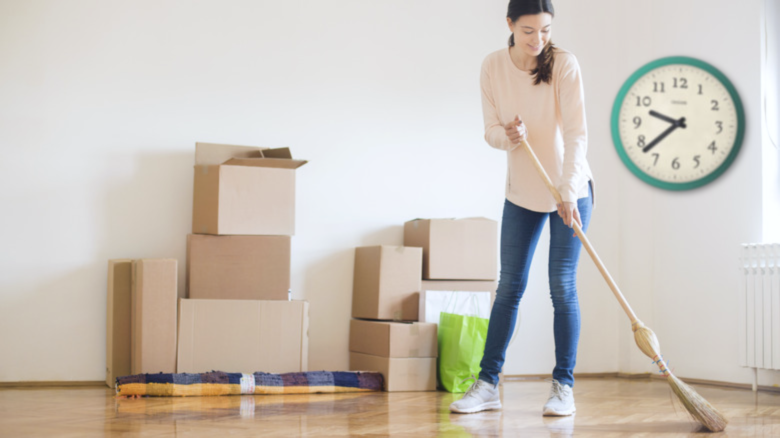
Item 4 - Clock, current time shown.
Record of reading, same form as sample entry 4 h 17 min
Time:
9 h 38 min
